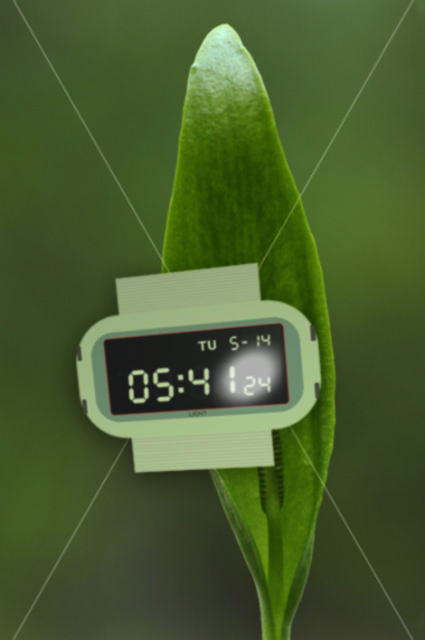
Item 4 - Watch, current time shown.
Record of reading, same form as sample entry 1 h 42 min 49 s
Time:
5 h 41 min 24 s
